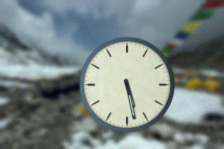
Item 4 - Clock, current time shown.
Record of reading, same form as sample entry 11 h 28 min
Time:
5 h 28 min
